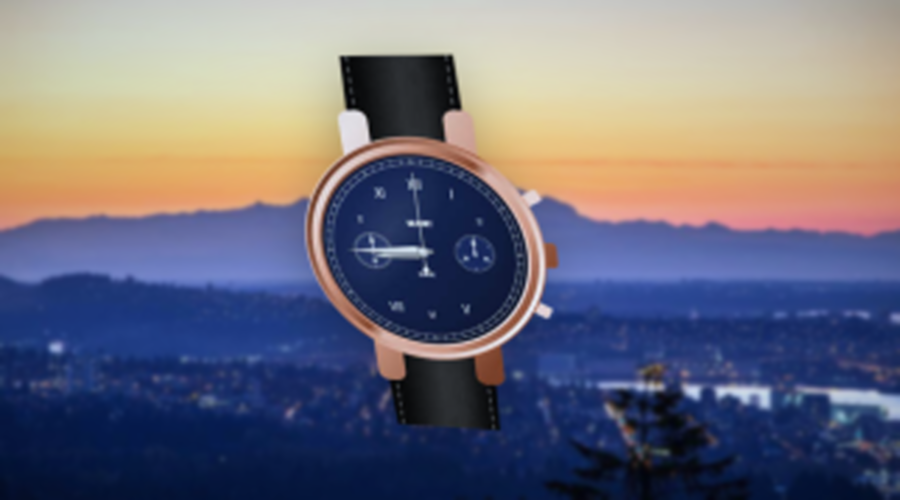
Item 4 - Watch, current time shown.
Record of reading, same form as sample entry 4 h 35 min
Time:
8 h 45 min
